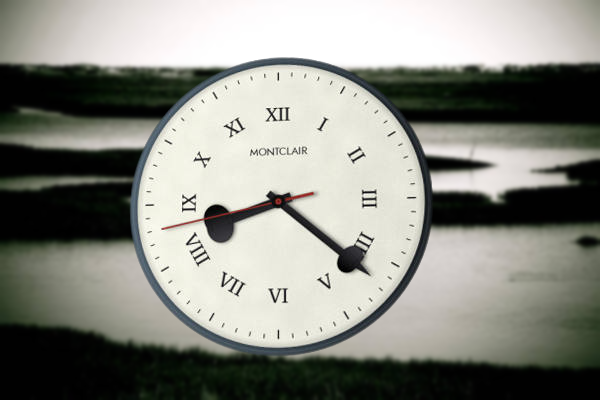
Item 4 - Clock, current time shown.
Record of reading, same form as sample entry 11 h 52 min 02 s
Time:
8 h 21 min 43 s
